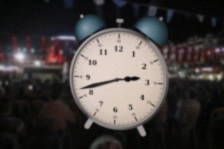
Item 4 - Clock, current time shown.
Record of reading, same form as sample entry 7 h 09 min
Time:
2 h 42 min
